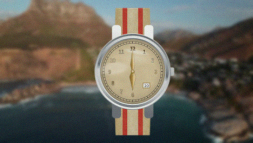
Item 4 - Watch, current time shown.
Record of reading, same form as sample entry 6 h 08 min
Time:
6 h 00 min
